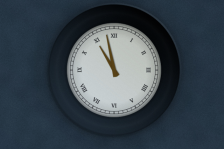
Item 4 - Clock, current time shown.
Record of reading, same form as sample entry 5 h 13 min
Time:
10 h 58 min
